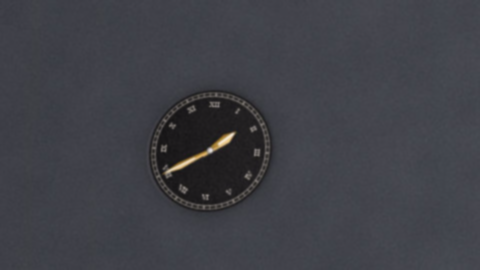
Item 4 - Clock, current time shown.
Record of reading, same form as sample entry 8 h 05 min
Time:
1 h 40 min
